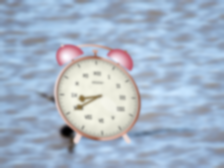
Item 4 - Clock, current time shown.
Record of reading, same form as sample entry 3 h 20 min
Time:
8 h 40 min
